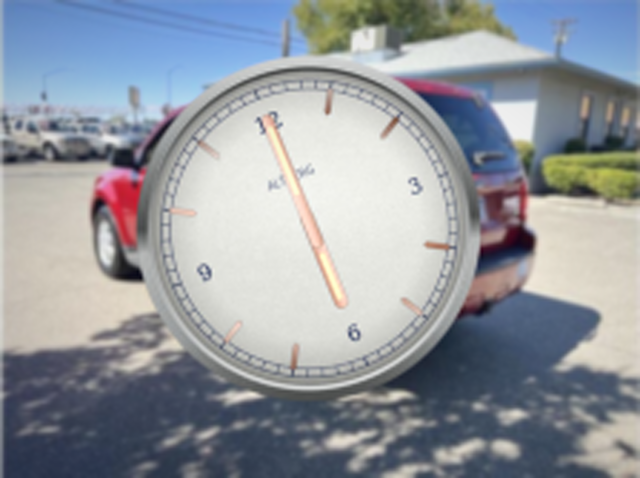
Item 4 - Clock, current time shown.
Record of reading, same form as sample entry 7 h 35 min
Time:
6 h 00 min
